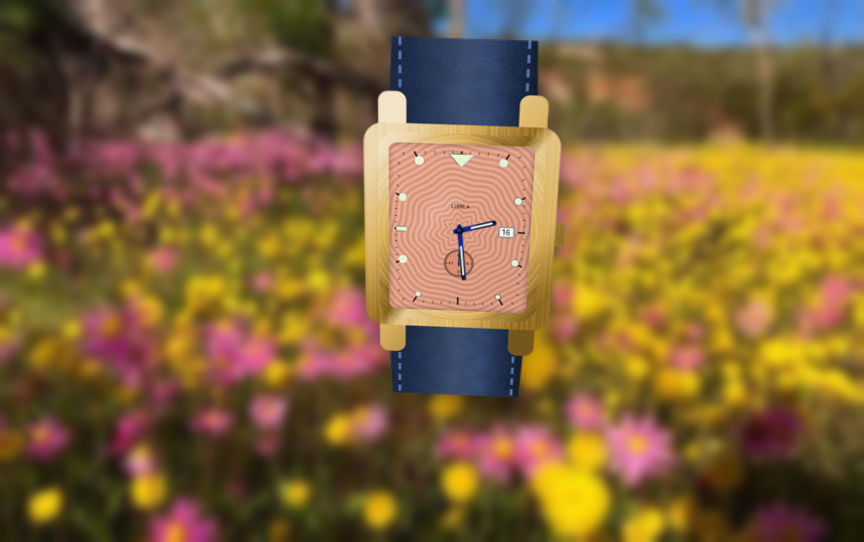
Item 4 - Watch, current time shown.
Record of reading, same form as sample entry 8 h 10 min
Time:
2 h 29 min
